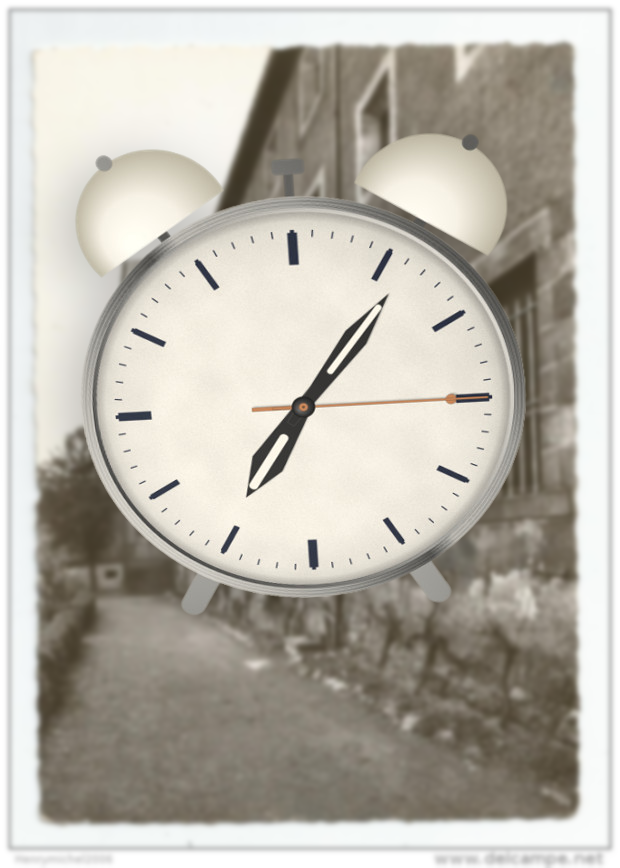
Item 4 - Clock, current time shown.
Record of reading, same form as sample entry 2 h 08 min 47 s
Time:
7 h 06 min 15 s
